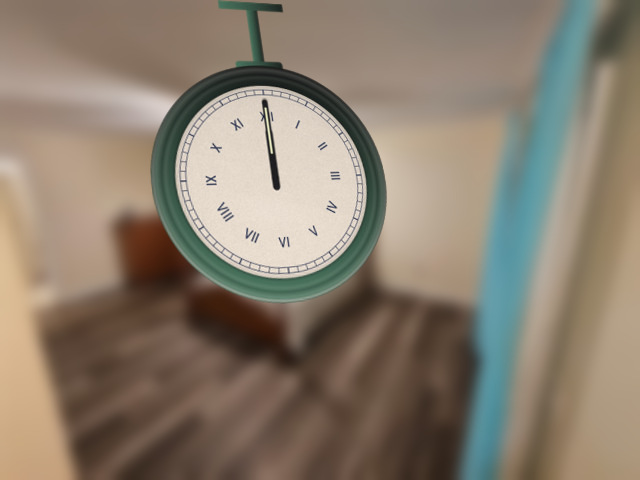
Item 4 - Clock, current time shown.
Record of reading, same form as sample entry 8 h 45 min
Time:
12 h 00 min
